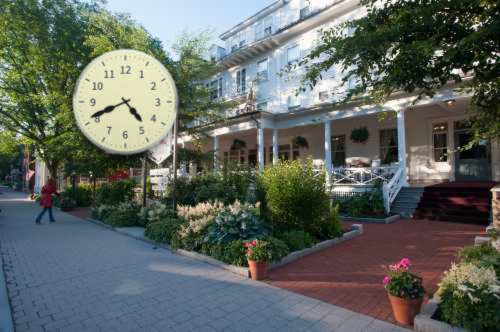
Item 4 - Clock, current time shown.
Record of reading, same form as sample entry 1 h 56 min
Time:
4 h 41 min
